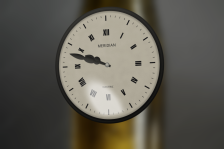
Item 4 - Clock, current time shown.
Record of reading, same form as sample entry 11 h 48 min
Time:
9 h 48 min
